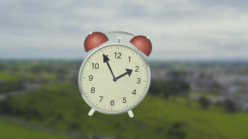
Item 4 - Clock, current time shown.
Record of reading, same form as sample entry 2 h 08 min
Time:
1 h 55 min
